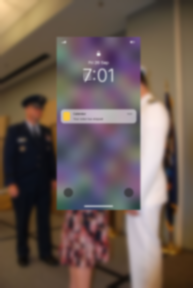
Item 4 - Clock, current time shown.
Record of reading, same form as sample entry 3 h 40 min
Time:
7 h 01 min
